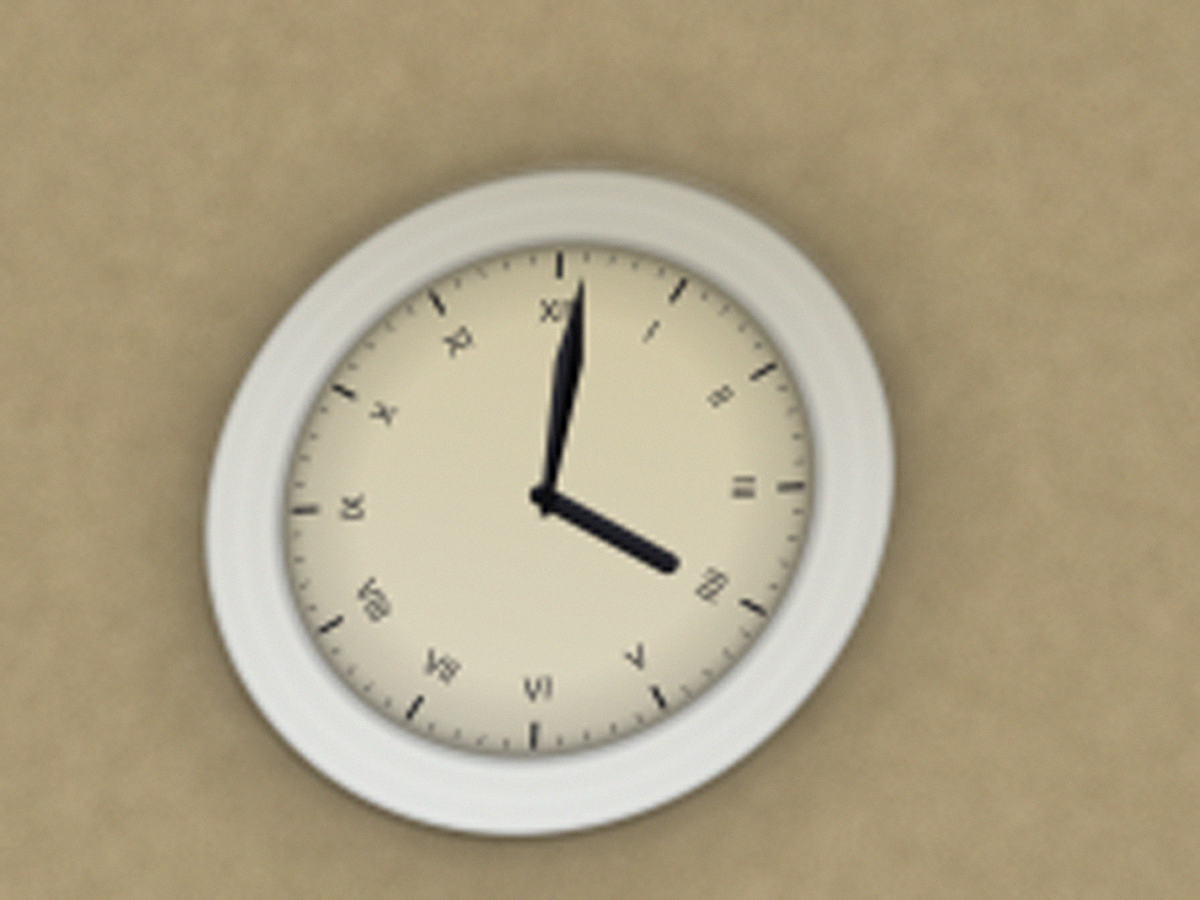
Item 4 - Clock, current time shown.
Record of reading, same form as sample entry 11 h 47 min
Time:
4 h 01 min
